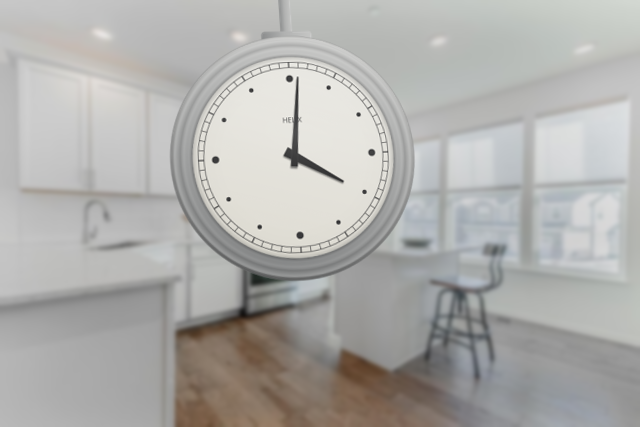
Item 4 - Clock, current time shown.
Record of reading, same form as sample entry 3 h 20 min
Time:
4 h 01 min
